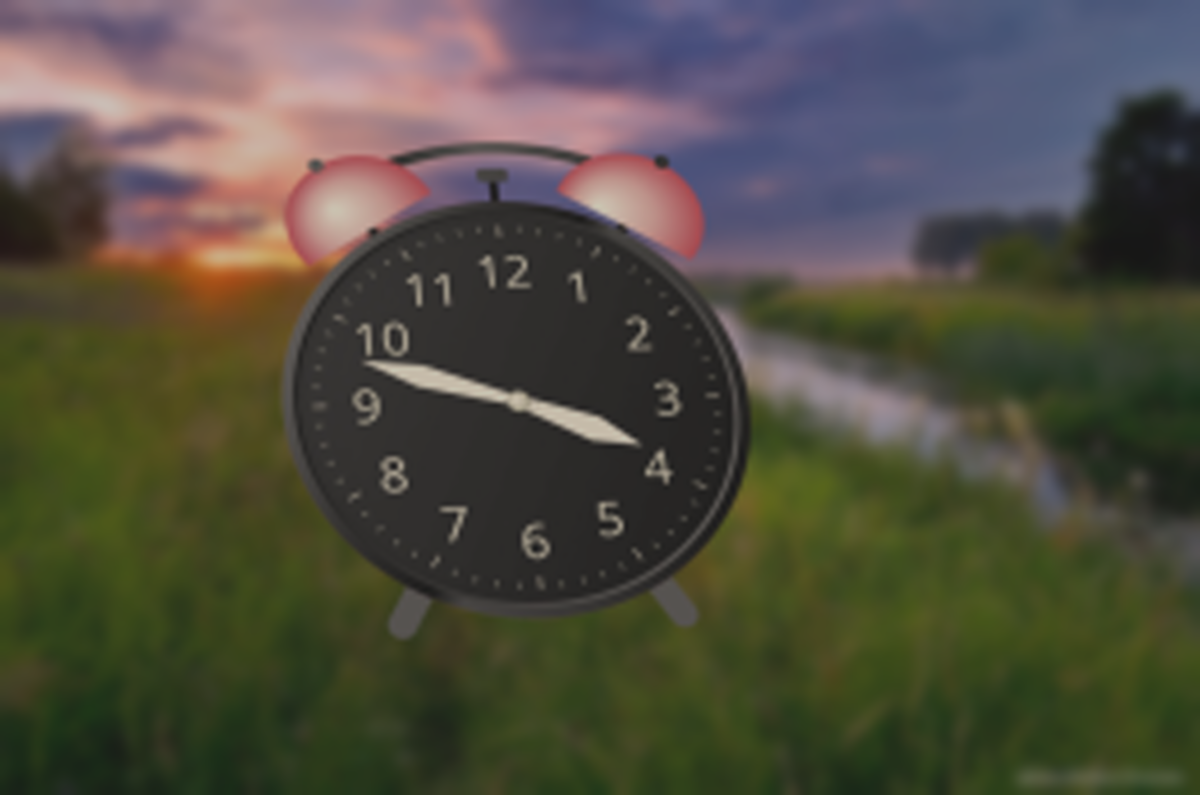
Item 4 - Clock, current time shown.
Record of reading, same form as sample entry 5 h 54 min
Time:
3 h 48 min
